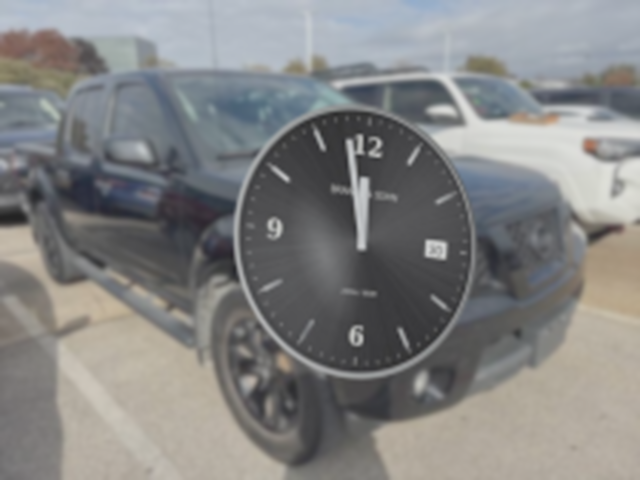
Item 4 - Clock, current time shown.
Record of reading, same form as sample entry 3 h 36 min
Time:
11 h 58 min
